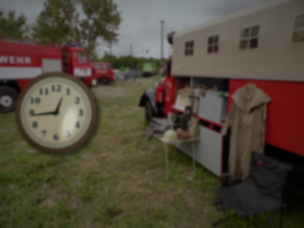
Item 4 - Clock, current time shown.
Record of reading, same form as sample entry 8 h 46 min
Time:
12 h 44 min
